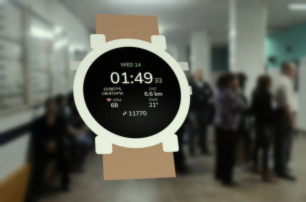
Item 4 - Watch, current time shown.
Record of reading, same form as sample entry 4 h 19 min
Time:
1 h 49 min
